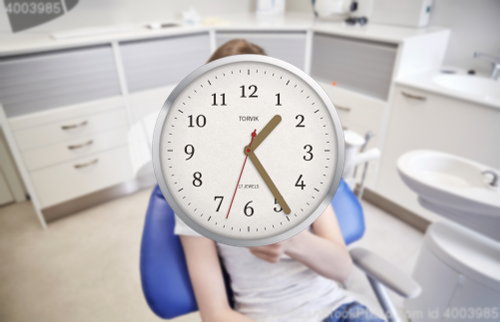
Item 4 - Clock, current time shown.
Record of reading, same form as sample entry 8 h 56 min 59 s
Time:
1 h 24 min 33 s
